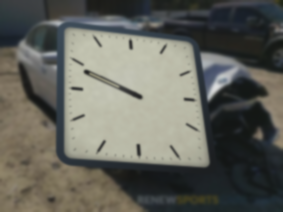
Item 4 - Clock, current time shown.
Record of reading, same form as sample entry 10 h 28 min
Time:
9 h 49 min
